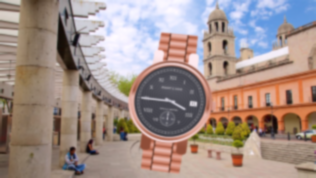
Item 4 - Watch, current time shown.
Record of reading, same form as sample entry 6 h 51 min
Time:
3 h 45 min
